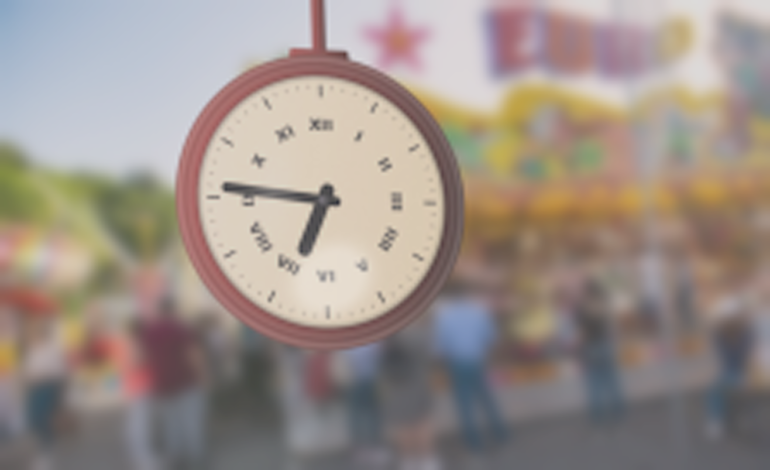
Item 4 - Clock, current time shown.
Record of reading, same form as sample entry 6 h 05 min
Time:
6 h 46 min
